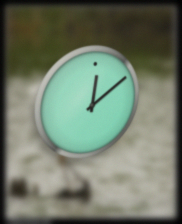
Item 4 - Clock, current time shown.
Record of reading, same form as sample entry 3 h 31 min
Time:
12 h 09 min
